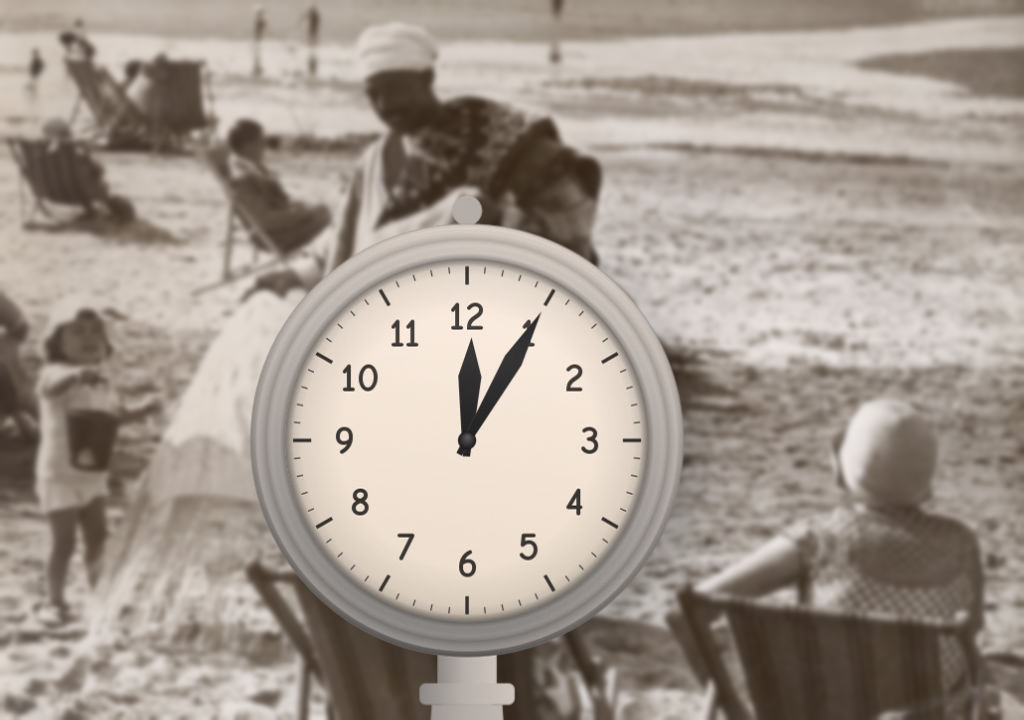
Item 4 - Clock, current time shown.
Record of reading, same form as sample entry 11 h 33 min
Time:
12 h 05 min
